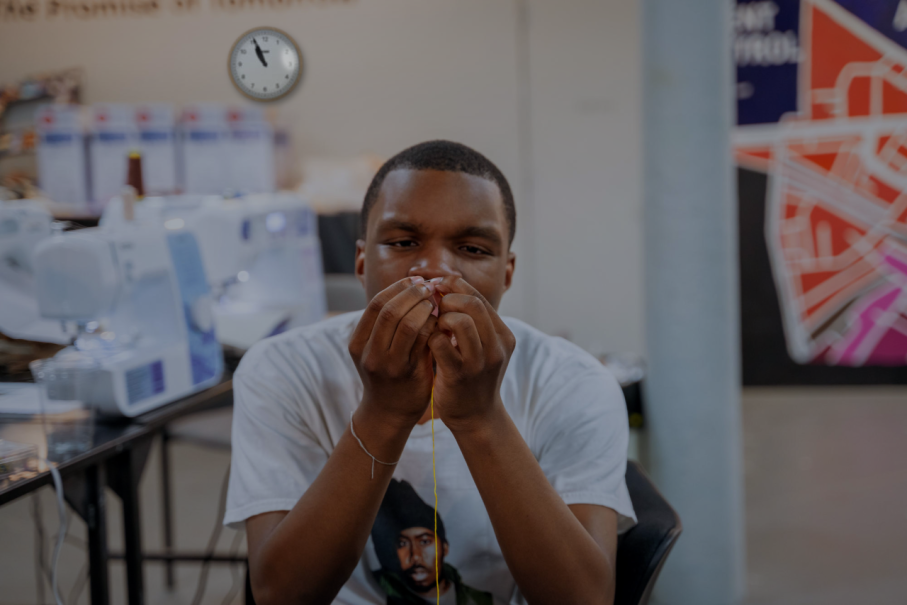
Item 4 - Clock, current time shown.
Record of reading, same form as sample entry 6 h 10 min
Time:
10 h 56 min
